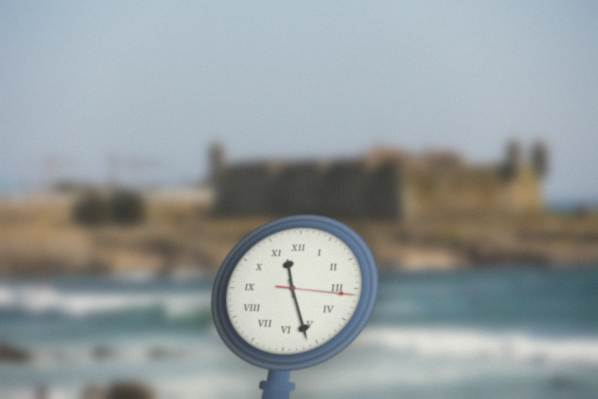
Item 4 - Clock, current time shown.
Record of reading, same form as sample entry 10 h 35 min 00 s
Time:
11 h 26 min 16 s
